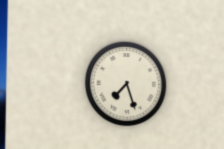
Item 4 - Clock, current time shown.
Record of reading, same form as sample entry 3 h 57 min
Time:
7 h 27 min
